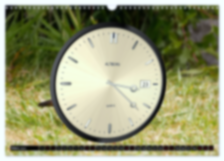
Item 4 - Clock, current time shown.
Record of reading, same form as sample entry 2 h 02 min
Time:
3 h 22 min
